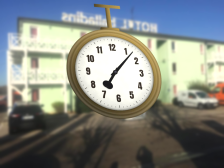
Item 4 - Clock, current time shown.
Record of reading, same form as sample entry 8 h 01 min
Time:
7 h 07 min
